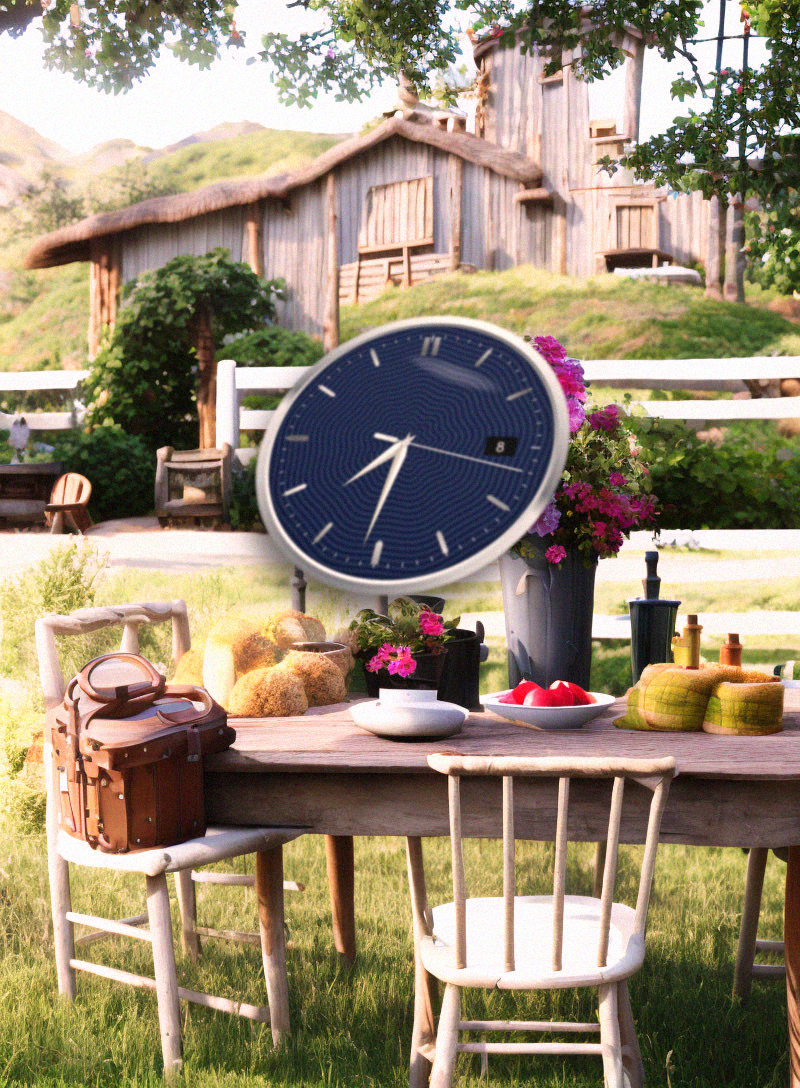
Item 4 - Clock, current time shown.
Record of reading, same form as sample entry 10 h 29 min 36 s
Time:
7 h 31 min 17 s
